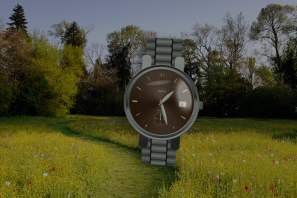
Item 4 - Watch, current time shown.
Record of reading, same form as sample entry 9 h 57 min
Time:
1 h 27 min
